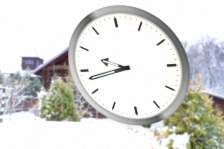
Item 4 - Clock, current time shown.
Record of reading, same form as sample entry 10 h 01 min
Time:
9 h 43 min
